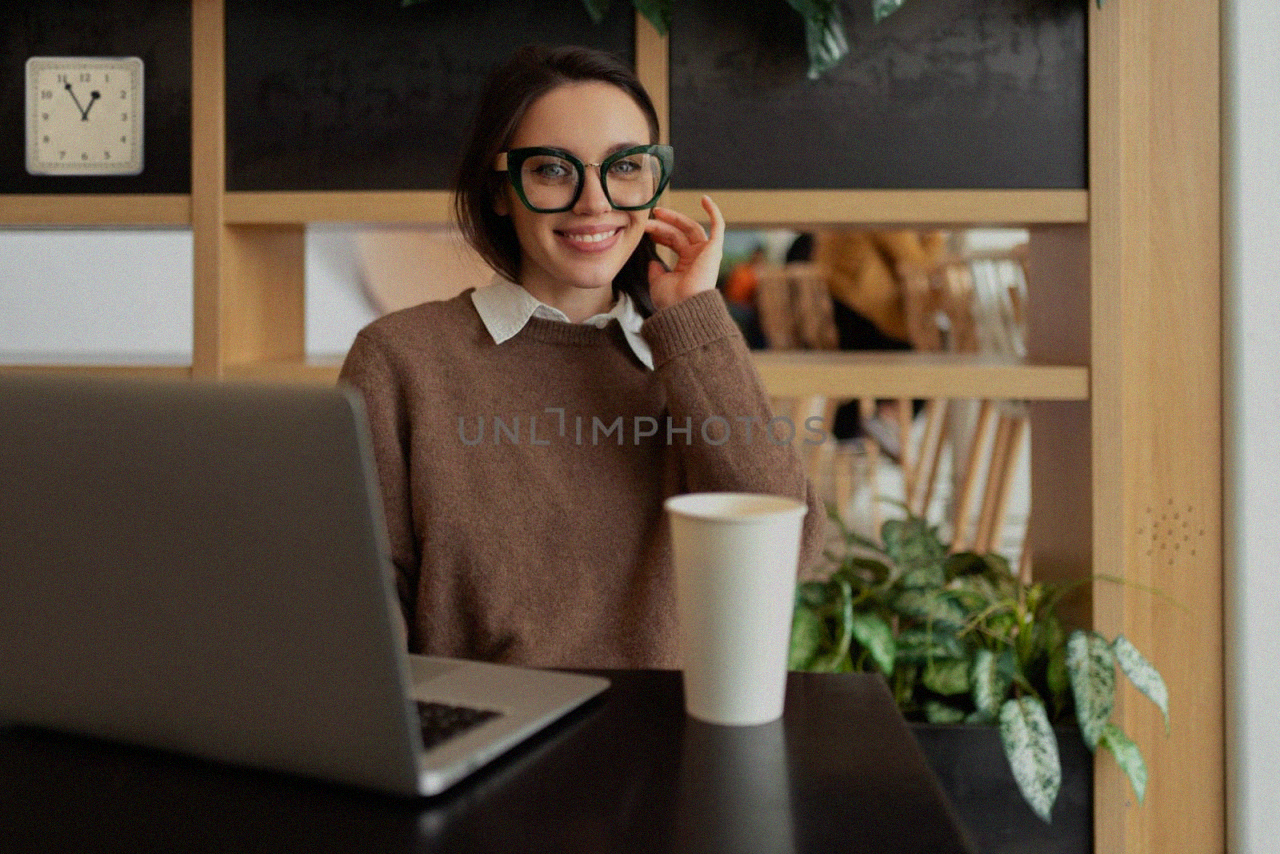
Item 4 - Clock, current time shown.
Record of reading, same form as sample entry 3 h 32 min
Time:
12 h 55 min
